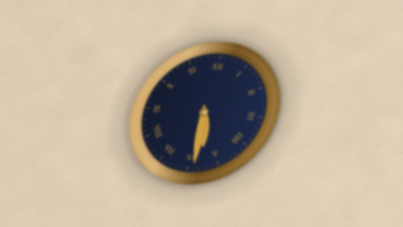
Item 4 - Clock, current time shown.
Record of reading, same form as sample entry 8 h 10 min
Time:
5 h 29 min
